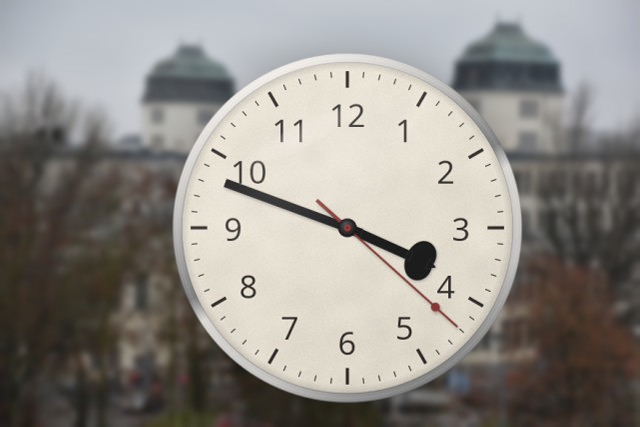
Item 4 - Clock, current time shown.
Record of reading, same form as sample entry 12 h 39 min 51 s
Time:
3 h 48 min 22 s
